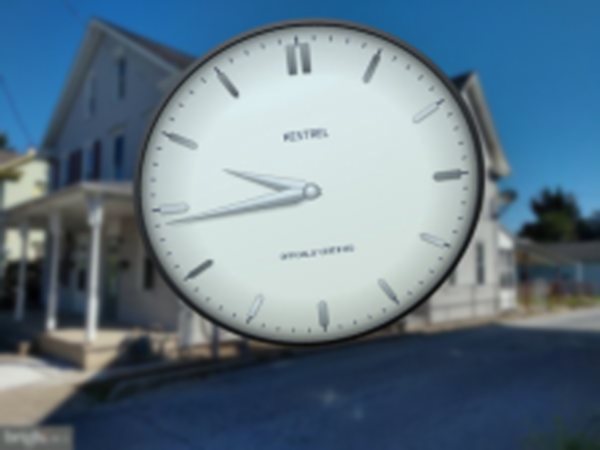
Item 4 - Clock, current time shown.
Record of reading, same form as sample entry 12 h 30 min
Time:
9 h 44 min
